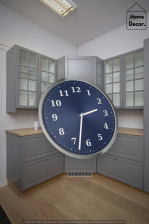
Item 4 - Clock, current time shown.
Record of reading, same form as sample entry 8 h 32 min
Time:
2 h 33 min
